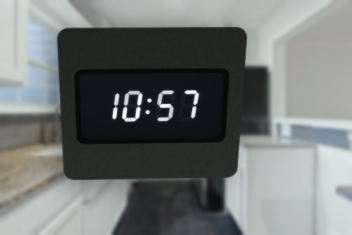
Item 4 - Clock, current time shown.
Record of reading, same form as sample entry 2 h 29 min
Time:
10 h 57 min
